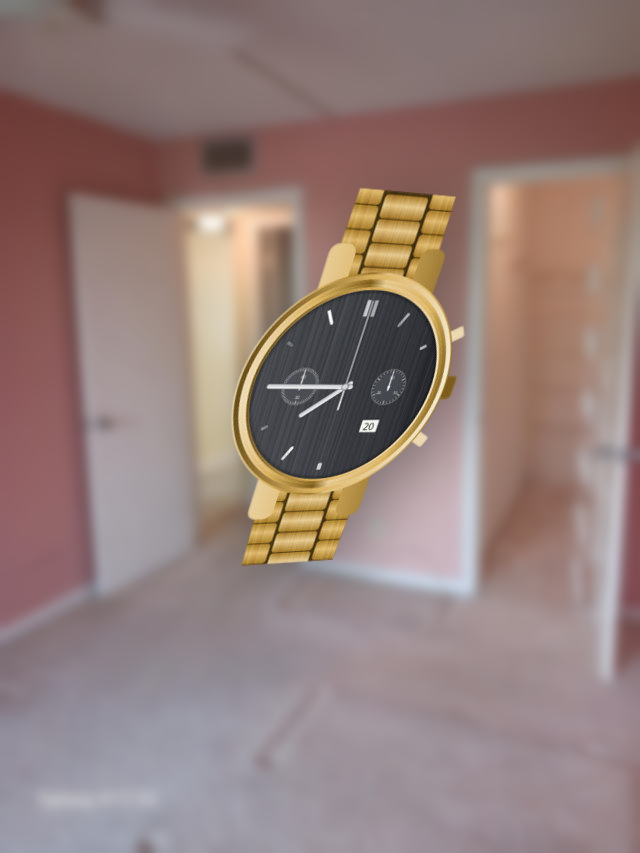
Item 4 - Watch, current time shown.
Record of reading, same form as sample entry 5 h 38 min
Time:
7 h 45 min
